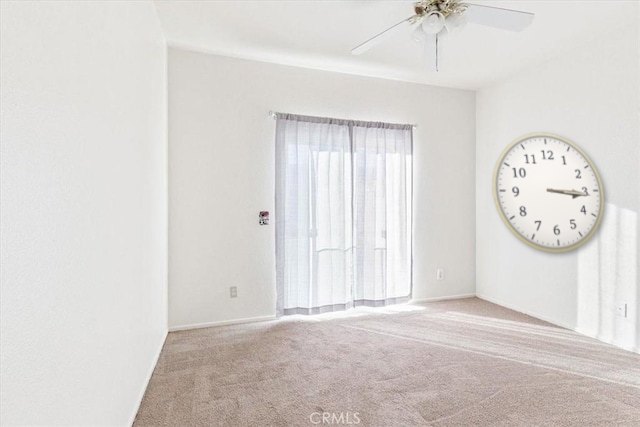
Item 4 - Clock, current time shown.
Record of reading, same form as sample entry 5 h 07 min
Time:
3 h 16 min
